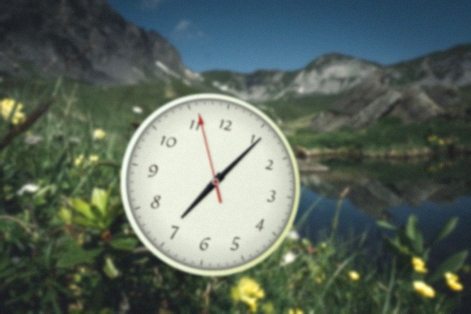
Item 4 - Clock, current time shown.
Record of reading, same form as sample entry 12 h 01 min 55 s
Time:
7 h 05 min 56 s
